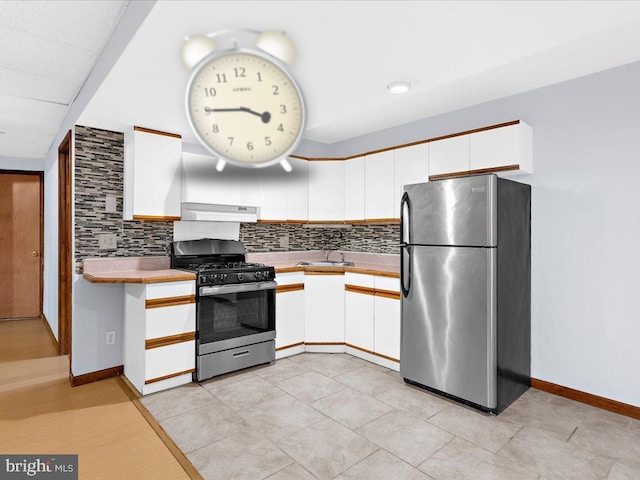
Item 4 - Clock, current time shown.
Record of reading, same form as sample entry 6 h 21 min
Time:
3 h 45 min
